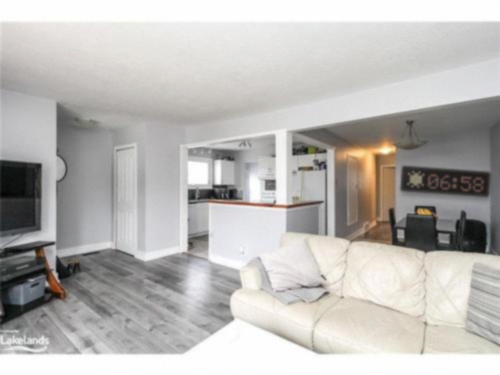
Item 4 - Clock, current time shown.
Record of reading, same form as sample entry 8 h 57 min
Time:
6 h 58 min
